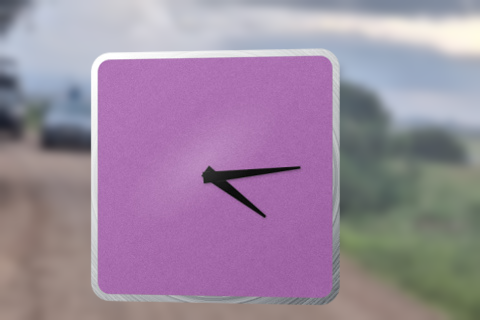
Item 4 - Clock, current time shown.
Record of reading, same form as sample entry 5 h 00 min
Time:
4 h 14 min
